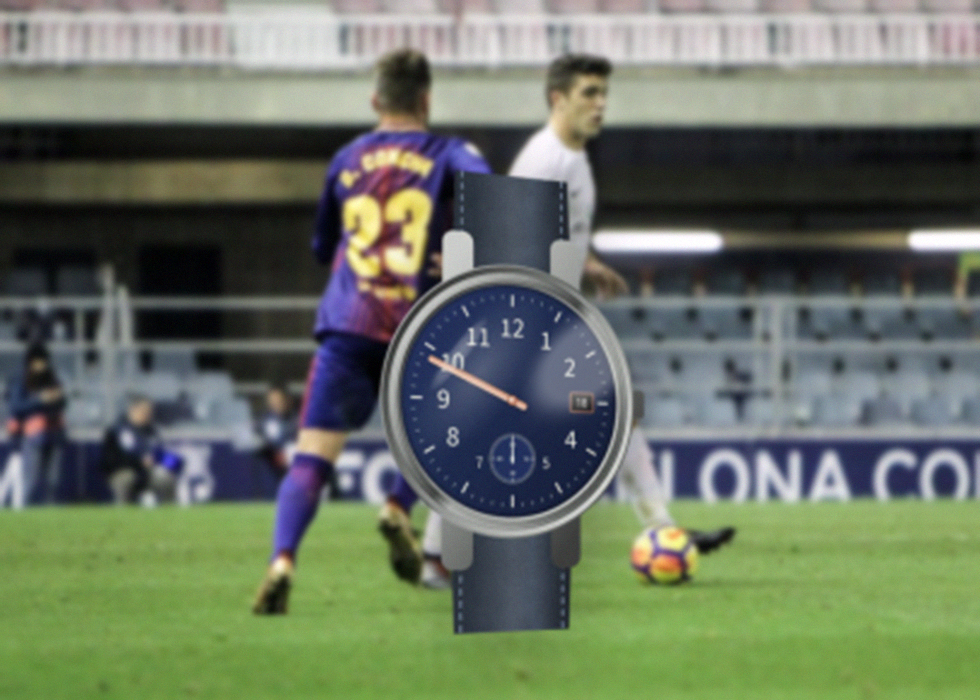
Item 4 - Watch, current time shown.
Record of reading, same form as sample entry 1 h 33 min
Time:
9 h 49 min
